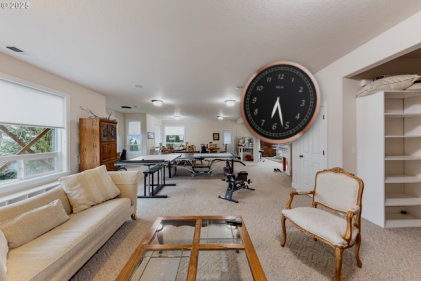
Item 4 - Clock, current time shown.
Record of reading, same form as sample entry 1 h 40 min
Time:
6 h 27 min
